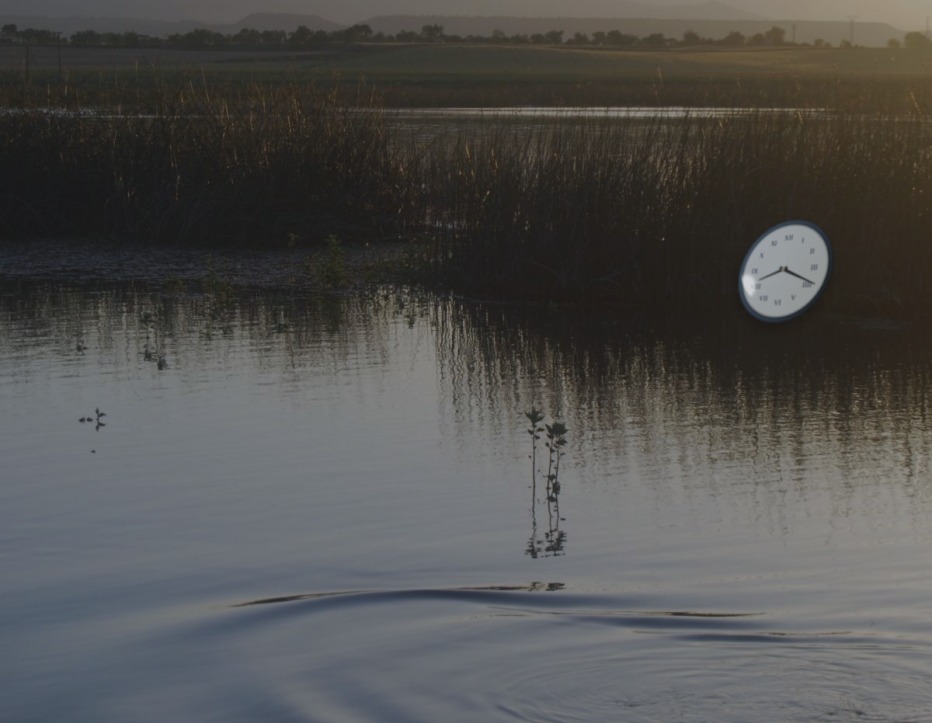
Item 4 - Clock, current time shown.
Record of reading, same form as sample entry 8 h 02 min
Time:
8 h 19 min
